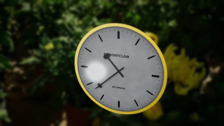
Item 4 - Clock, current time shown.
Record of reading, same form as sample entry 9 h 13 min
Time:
10 h 38 min
